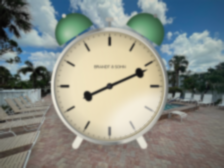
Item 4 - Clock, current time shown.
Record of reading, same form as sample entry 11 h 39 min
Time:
8 h 11 min
